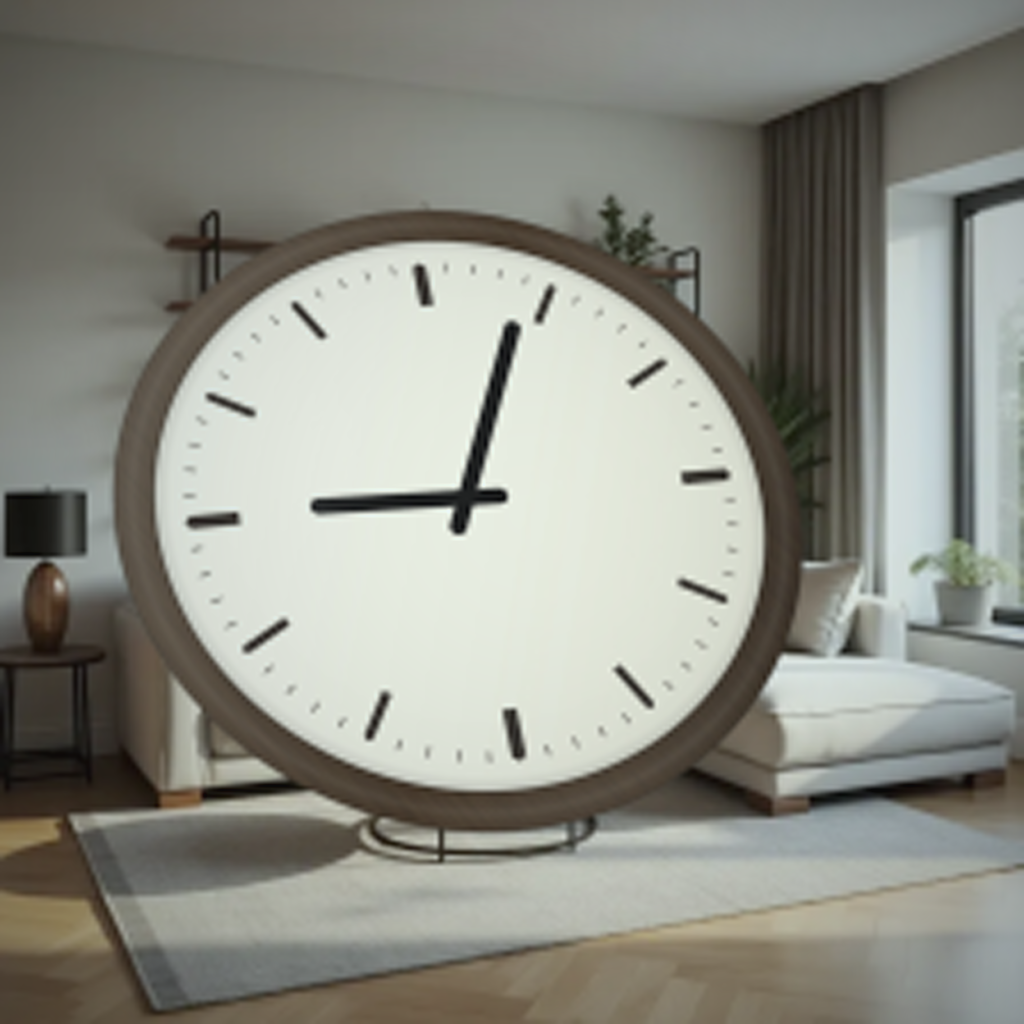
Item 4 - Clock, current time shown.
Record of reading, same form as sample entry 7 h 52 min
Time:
9 h 04 min
